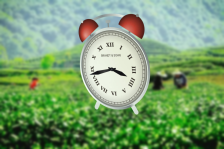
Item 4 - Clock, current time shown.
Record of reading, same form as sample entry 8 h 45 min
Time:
3 h 43 min
